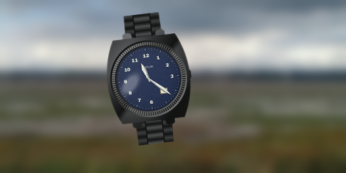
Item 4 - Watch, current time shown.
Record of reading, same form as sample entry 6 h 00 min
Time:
11 h 22 min
